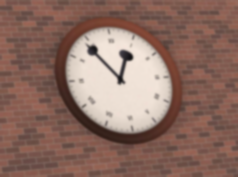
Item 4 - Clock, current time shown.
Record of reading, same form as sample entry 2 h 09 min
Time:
12 h 54 min
